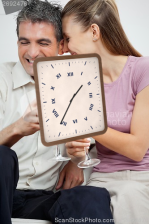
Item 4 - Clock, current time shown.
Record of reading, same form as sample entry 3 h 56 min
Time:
1 h 36 min
